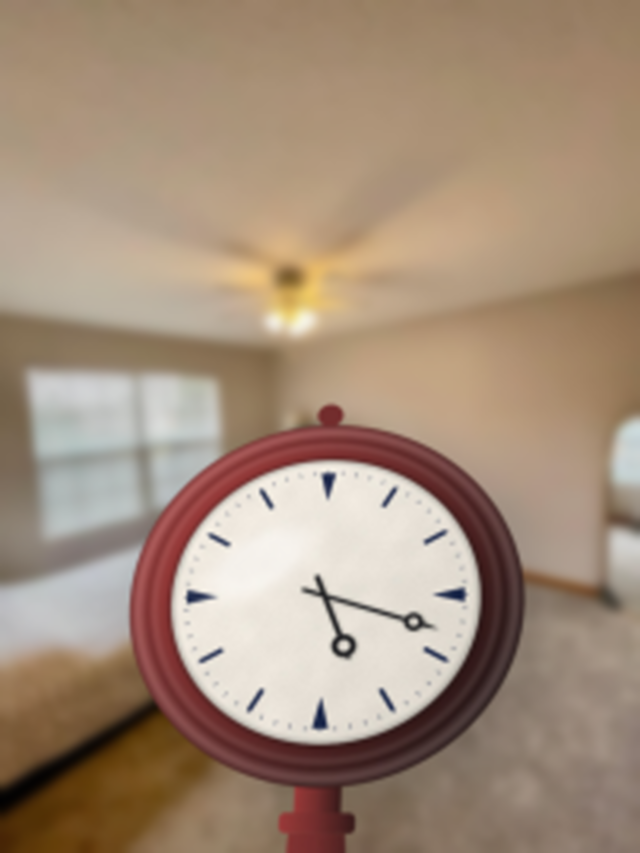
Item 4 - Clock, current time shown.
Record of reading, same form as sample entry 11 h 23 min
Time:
5 h 18 min
